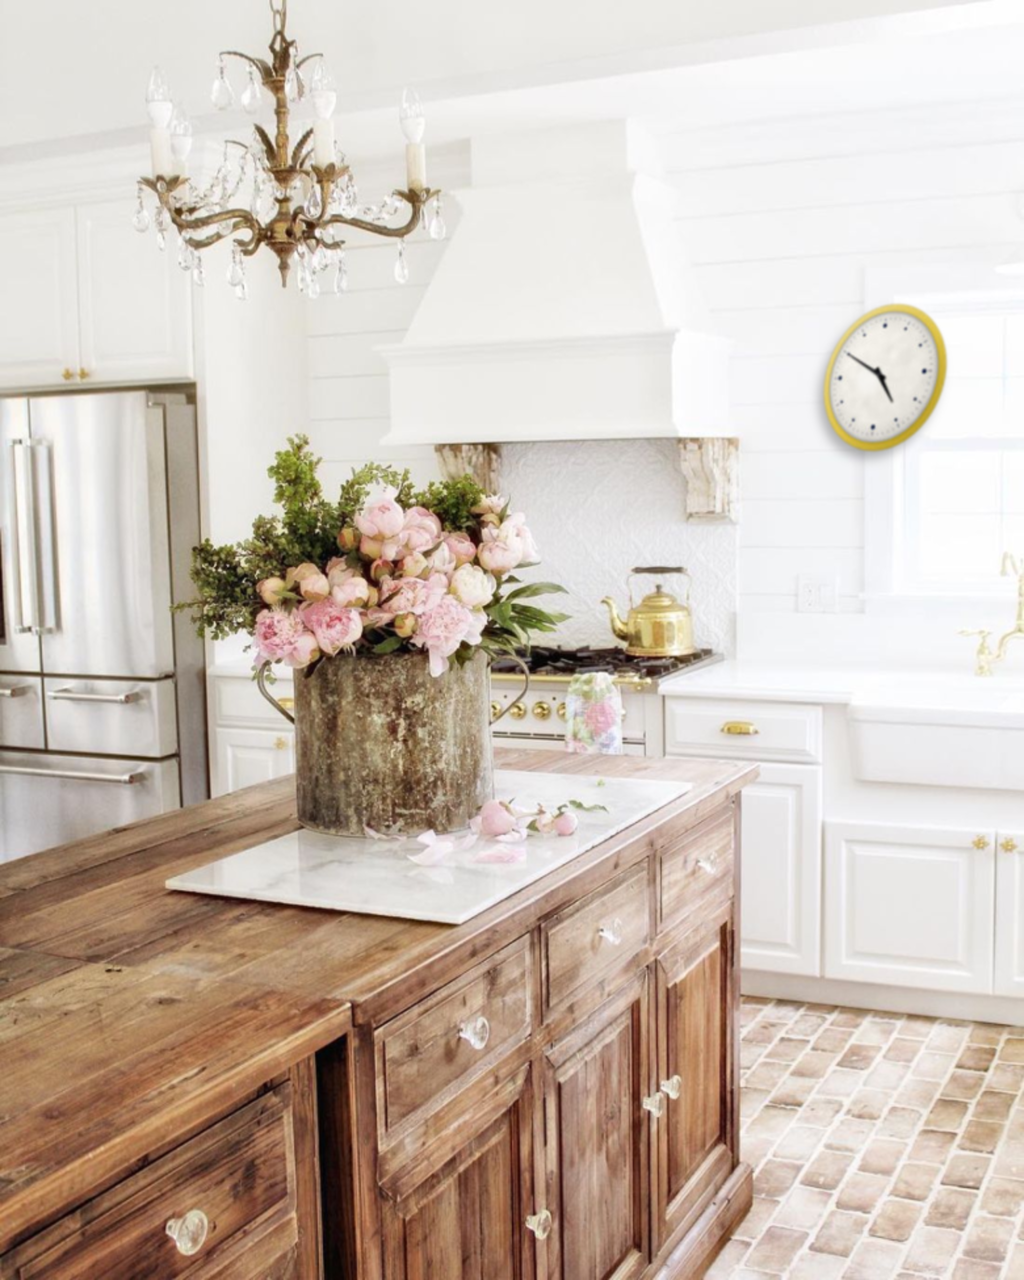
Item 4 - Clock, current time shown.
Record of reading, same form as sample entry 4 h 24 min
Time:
4 h 50 min
